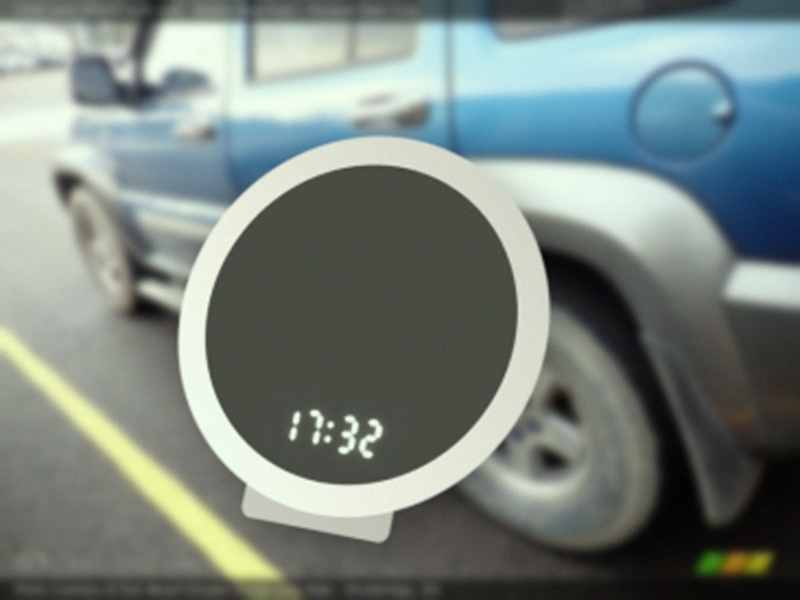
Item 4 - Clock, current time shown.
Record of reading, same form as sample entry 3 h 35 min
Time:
17 h 32 min
